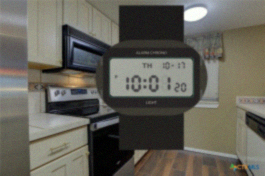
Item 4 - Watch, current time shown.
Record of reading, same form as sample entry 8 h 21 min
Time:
10 h 01 min
